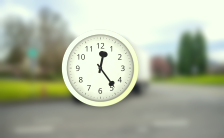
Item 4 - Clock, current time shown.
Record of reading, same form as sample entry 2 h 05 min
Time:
12 h 24 min
